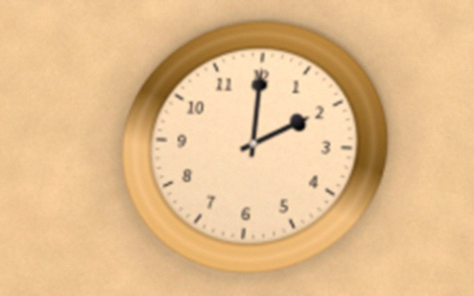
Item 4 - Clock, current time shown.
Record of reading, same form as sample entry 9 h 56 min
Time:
2 h 00 min
